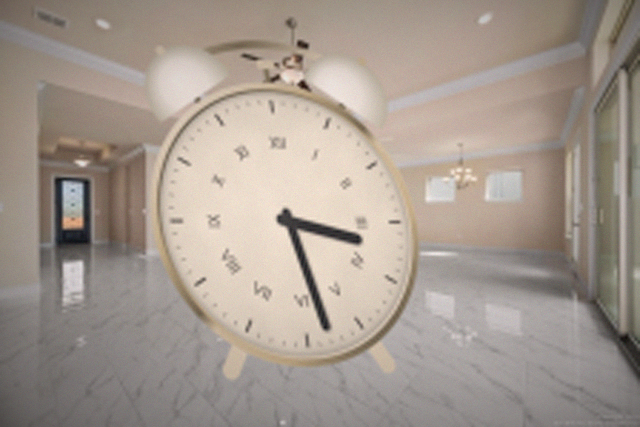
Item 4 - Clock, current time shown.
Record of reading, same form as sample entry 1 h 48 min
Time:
3 h 28 min
